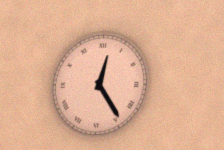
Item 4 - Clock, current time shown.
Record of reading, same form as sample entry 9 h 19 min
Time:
12 h 24 min
